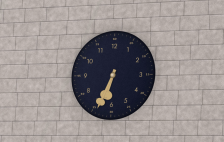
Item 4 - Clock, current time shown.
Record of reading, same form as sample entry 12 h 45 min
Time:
6 h 34 min
